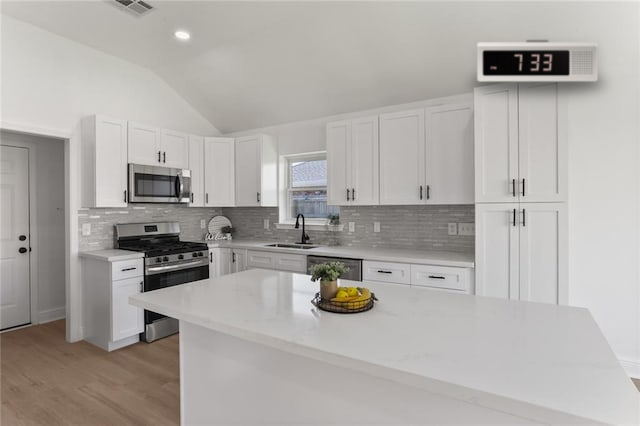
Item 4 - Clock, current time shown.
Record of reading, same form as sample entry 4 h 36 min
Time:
7 h 33 min
